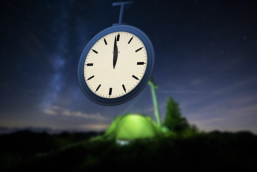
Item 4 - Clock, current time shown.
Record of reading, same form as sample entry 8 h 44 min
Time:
11 h 59 min
